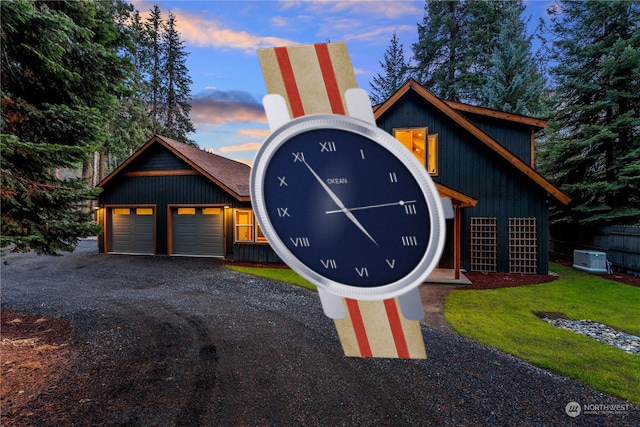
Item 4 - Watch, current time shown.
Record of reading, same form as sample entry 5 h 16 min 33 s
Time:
4 h 55 min 14 s
